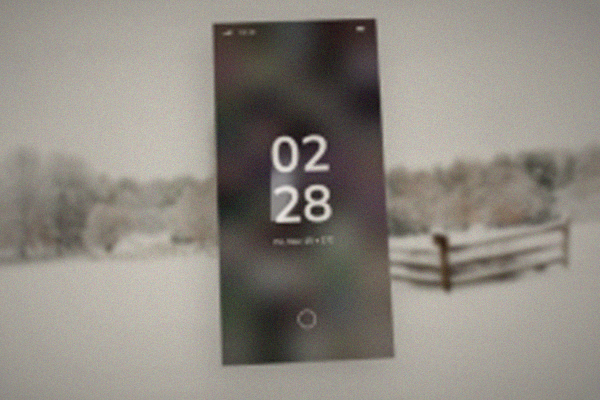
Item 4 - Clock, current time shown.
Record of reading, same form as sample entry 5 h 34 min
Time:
2 h 28 min
